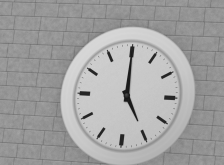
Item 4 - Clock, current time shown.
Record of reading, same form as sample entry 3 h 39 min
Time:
5 h 00 min
